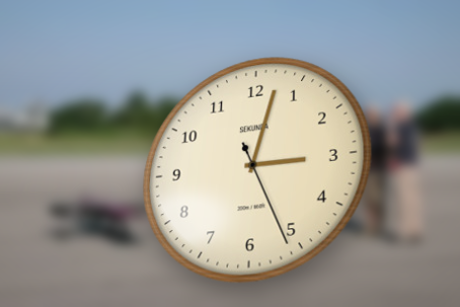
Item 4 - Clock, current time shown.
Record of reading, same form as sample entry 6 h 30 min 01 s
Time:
3 h 02 min 26 s
